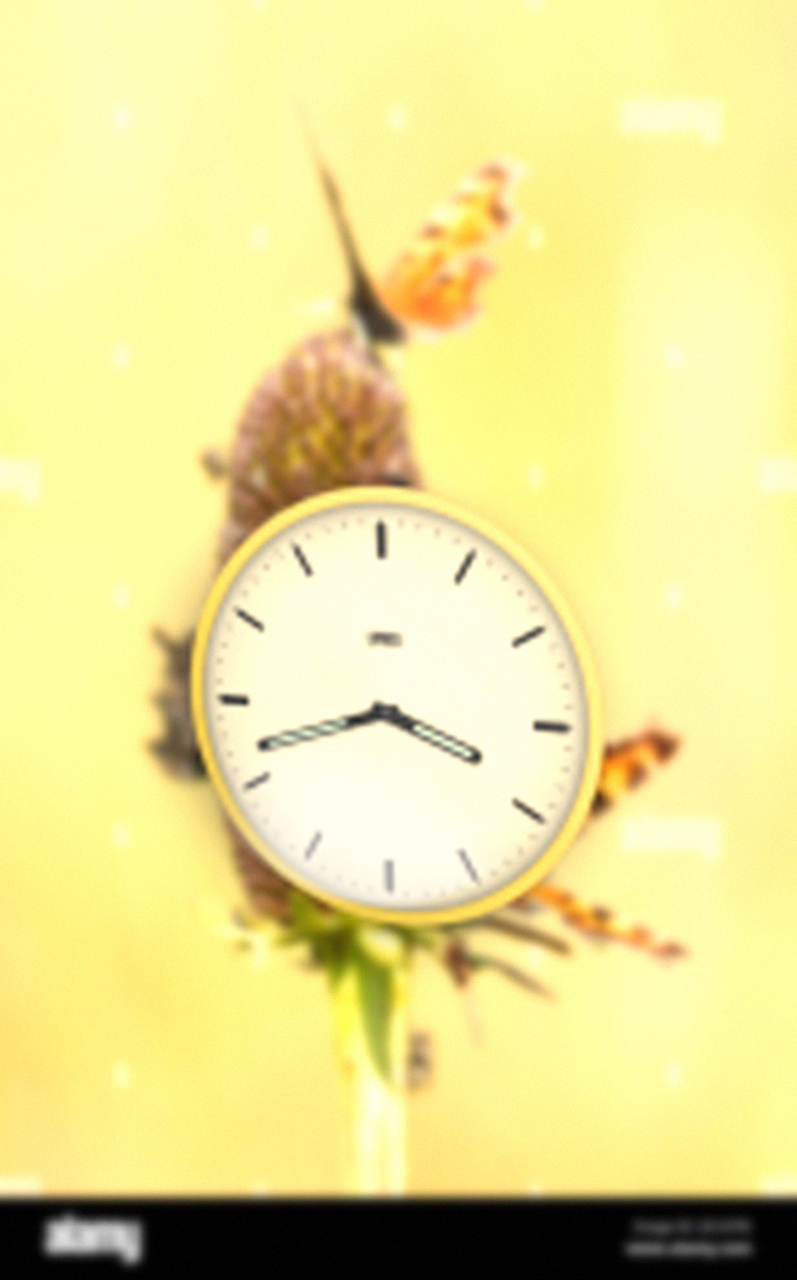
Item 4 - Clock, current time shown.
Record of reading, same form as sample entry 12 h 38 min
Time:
3 h 42 min
